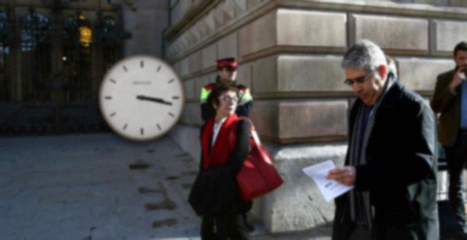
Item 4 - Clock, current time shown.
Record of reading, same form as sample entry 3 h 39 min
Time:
3 h 17 min
